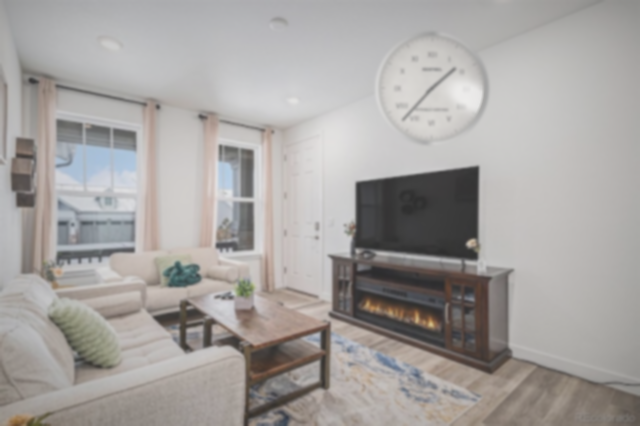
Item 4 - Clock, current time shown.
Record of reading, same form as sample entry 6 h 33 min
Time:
1 h 37 min
